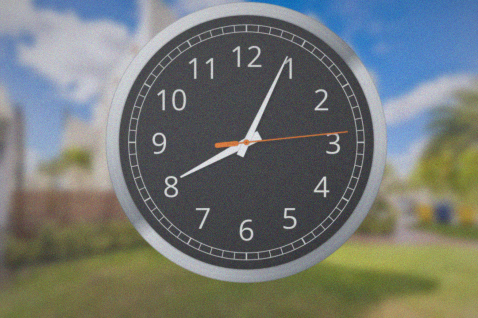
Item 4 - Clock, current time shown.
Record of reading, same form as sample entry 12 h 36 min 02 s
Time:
8 h 04 min 14 s
